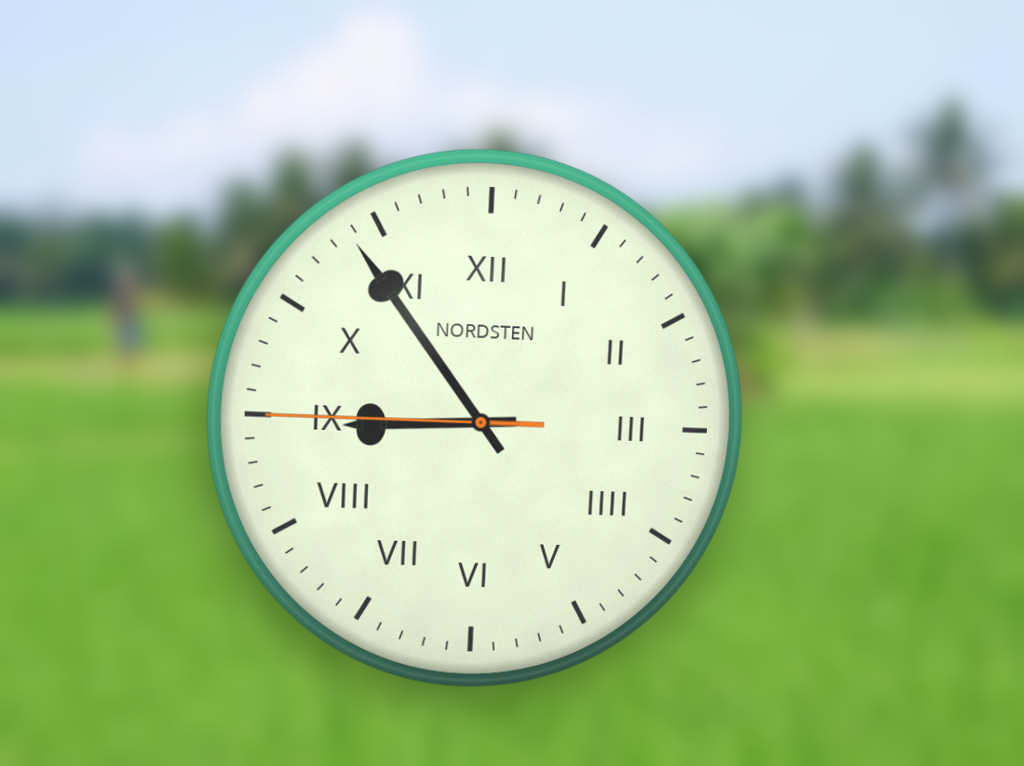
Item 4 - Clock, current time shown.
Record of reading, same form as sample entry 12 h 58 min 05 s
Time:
8 h 53 min 45 s
